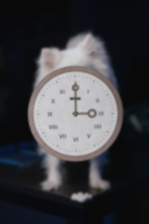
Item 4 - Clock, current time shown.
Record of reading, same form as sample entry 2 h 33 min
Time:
3 h 00 min
